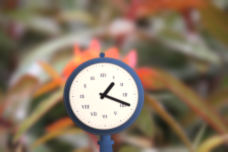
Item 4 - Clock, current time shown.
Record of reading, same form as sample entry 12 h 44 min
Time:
1 h 19 min
